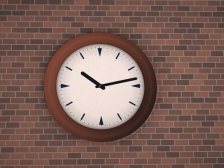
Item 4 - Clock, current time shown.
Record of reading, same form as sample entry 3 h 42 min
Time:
10 h 13 min
